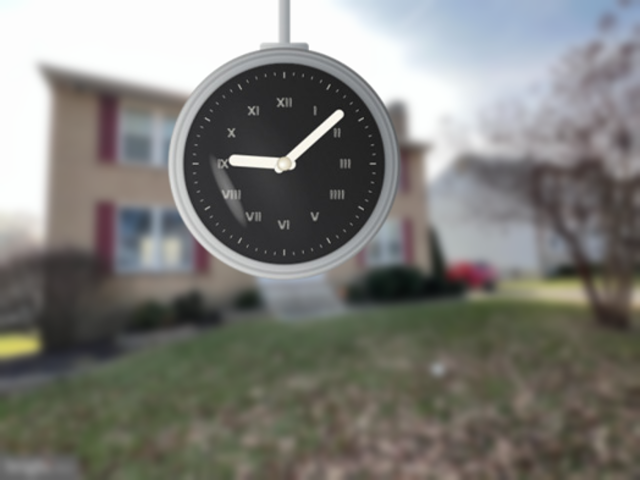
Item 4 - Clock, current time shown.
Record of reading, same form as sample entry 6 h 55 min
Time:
9 h 08 min
